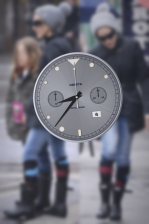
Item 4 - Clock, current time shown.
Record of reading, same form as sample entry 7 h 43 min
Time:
8 h 37 min
